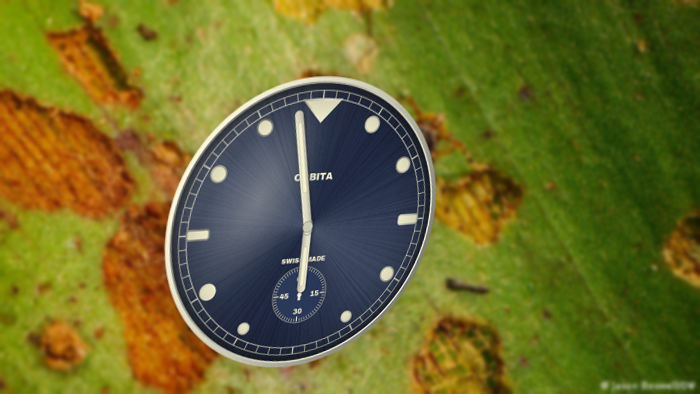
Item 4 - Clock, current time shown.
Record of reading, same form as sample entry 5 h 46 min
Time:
5 h 58 min
